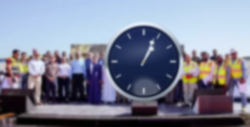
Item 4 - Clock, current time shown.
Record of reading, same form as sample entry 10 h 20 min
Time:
1 h 04 min
